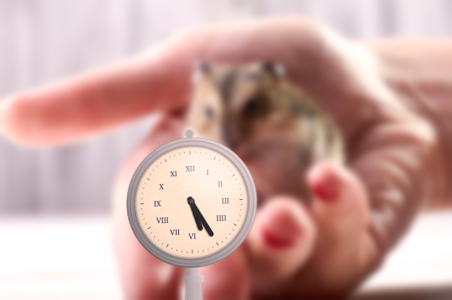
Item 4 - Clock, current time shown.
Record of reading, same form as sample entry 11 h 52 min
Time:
5 h 25 min
